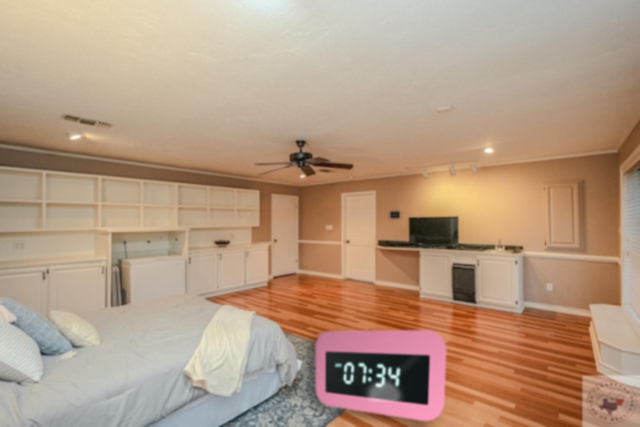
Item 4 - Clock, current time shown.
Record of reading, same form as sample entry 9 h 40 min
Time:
7 h 34 min
